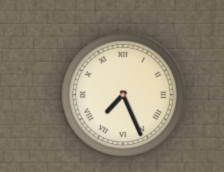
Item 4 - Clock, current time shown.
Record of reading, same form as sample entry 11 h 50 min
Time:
7 h 26 min
